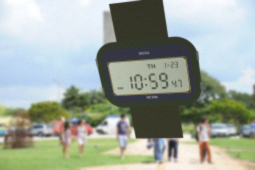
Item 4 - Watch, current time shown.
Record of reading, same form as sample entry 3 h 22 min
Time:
10 h 59 min
